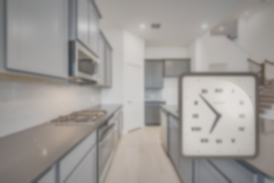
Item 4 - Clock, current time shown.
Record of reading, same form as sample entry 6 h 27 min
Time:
6 h 53 min
